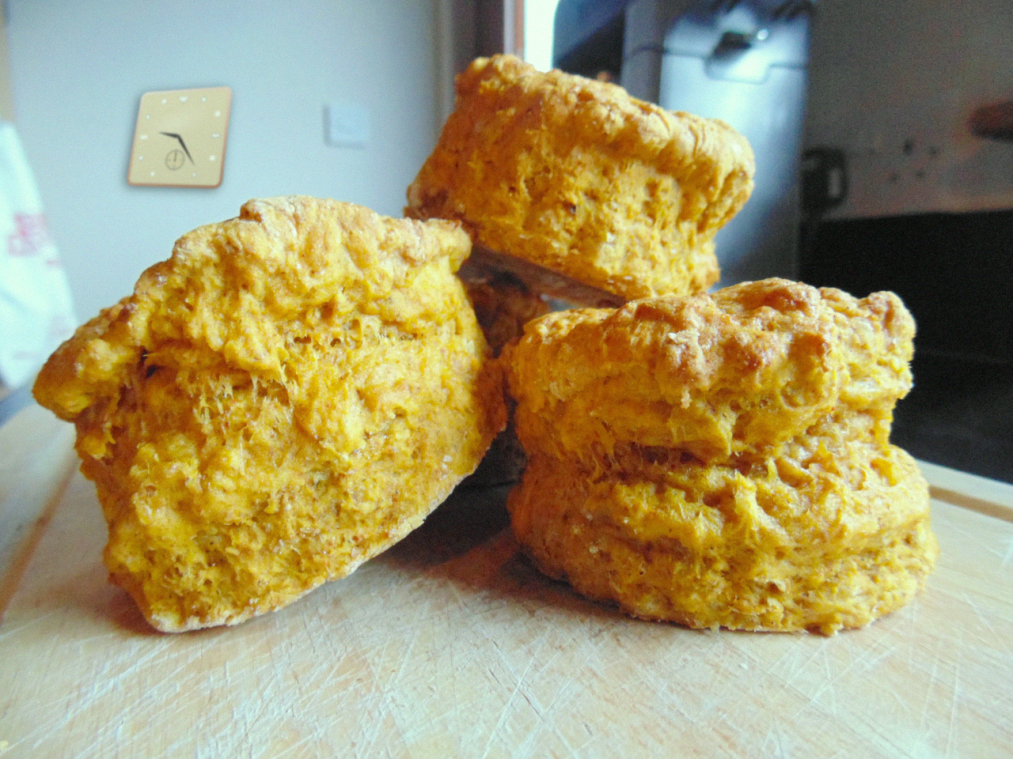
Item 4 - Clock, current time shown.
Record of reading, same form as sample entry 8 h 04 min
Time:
9 h 24 min
